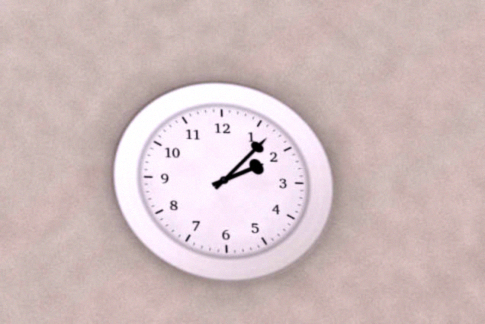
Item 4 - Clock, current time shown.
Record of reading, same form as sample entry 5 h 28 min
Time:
2 h 07 min
